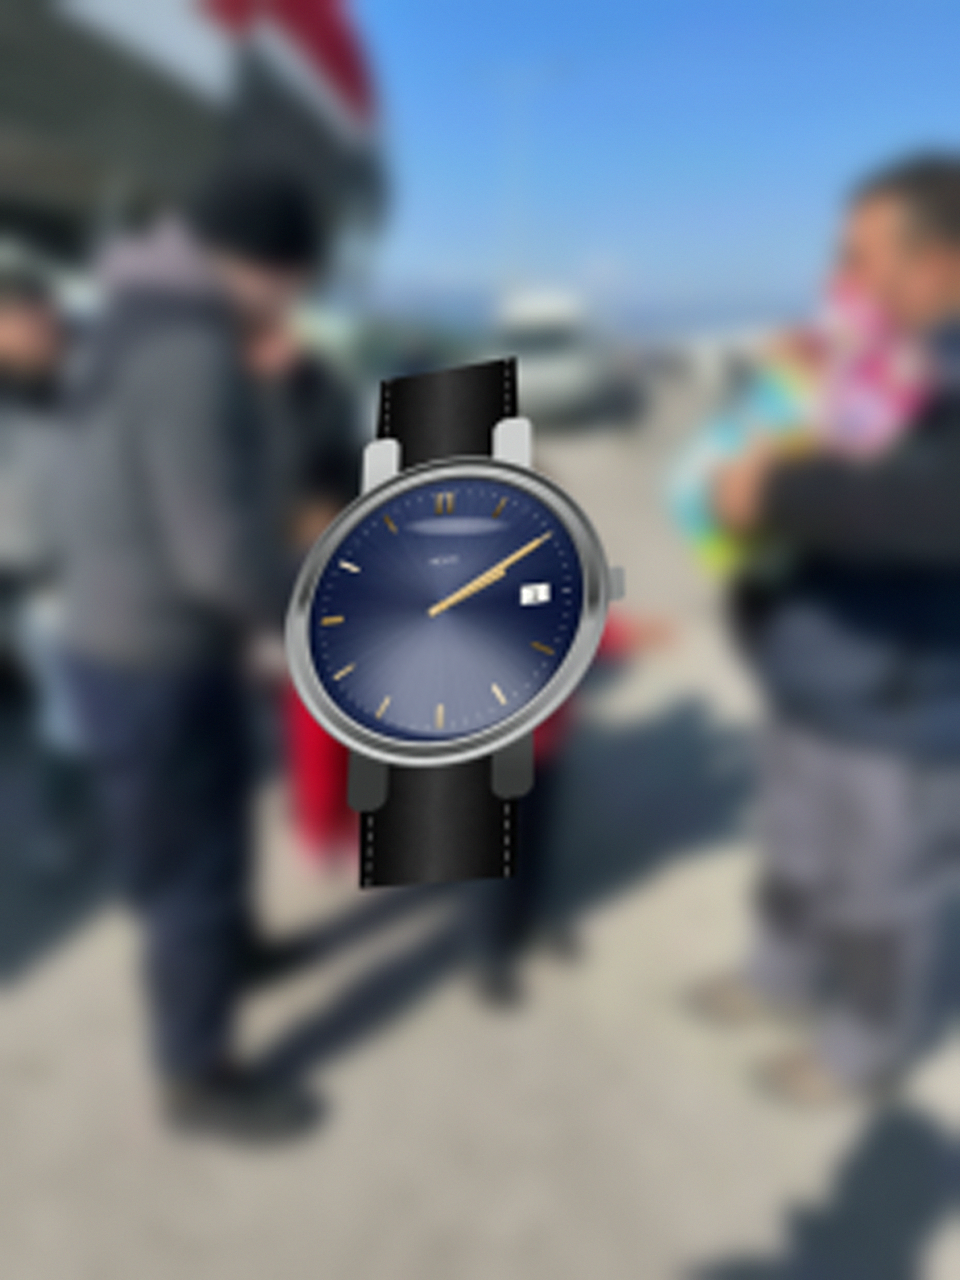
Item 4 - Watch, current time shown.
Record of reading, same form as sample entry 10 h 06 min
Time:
2 h 10 min
